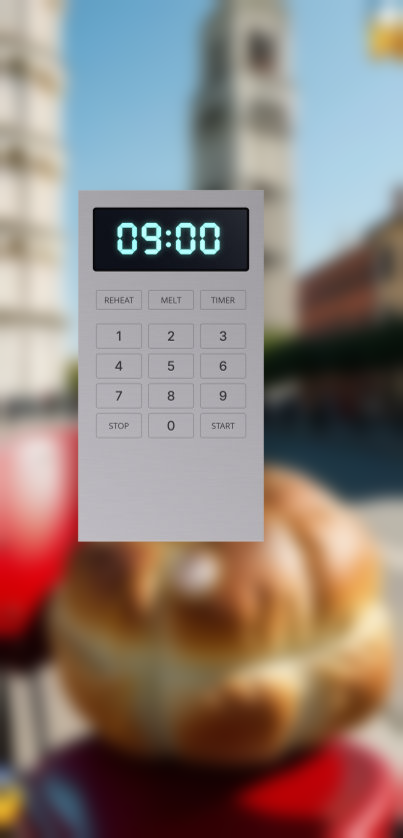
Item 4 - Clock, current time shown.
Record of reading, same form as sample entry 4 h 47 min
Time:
9 h 00 min
